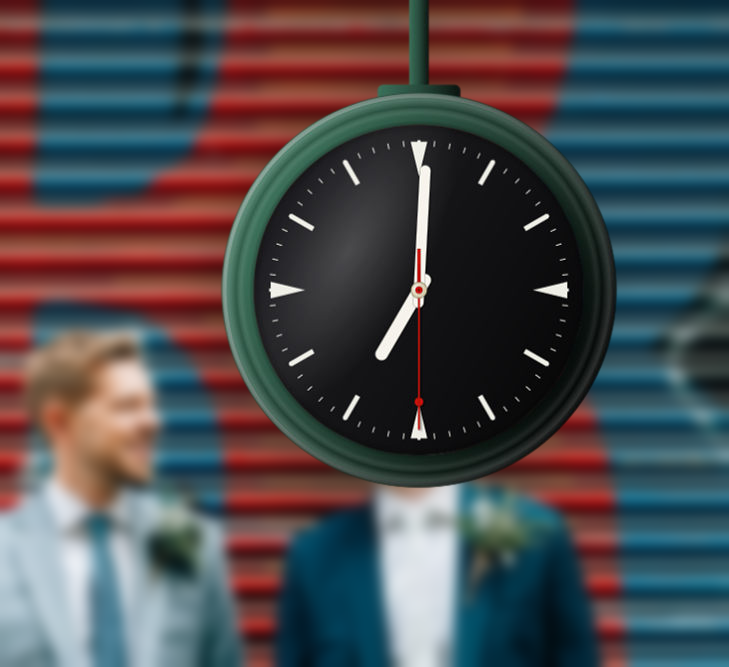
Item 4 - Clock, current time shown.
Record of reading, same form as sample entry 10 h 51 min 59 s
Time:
7 h 00 min 30 s
